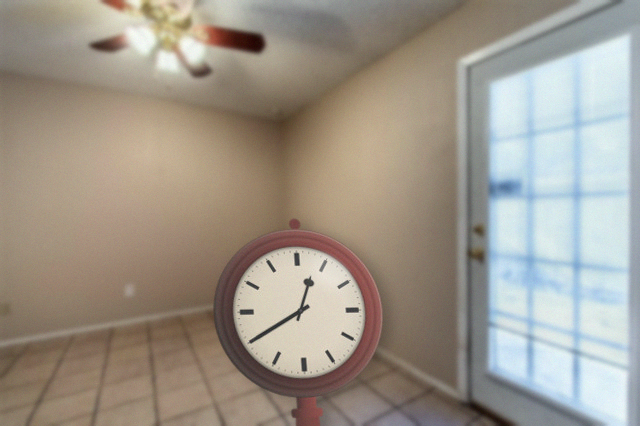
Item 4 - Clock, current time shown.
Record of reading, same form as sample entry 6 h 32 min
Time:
12 h 40 min
